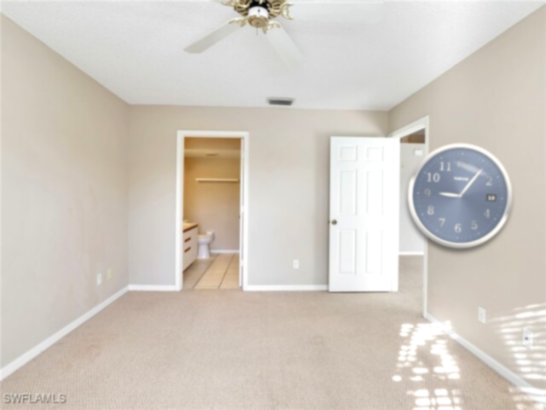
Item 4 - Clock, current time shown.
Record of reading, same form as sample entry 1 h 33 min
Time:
9 h 06 min
